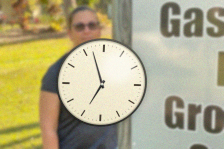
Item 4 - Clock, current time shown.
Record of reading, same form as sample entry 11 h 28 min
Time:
6 h 57 min
